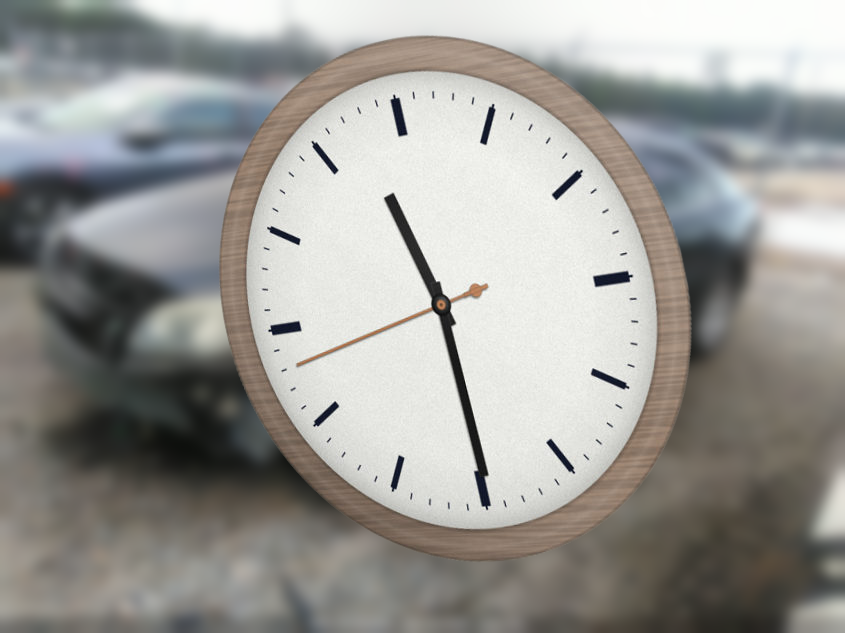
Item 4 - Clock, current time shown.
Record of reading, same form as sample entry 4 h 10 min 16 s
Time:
11 h 29 min 43 s
